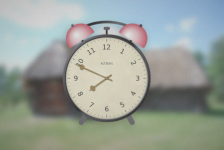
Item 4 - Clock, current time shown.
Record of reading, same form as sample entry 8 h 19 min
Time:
7 h 49 min
